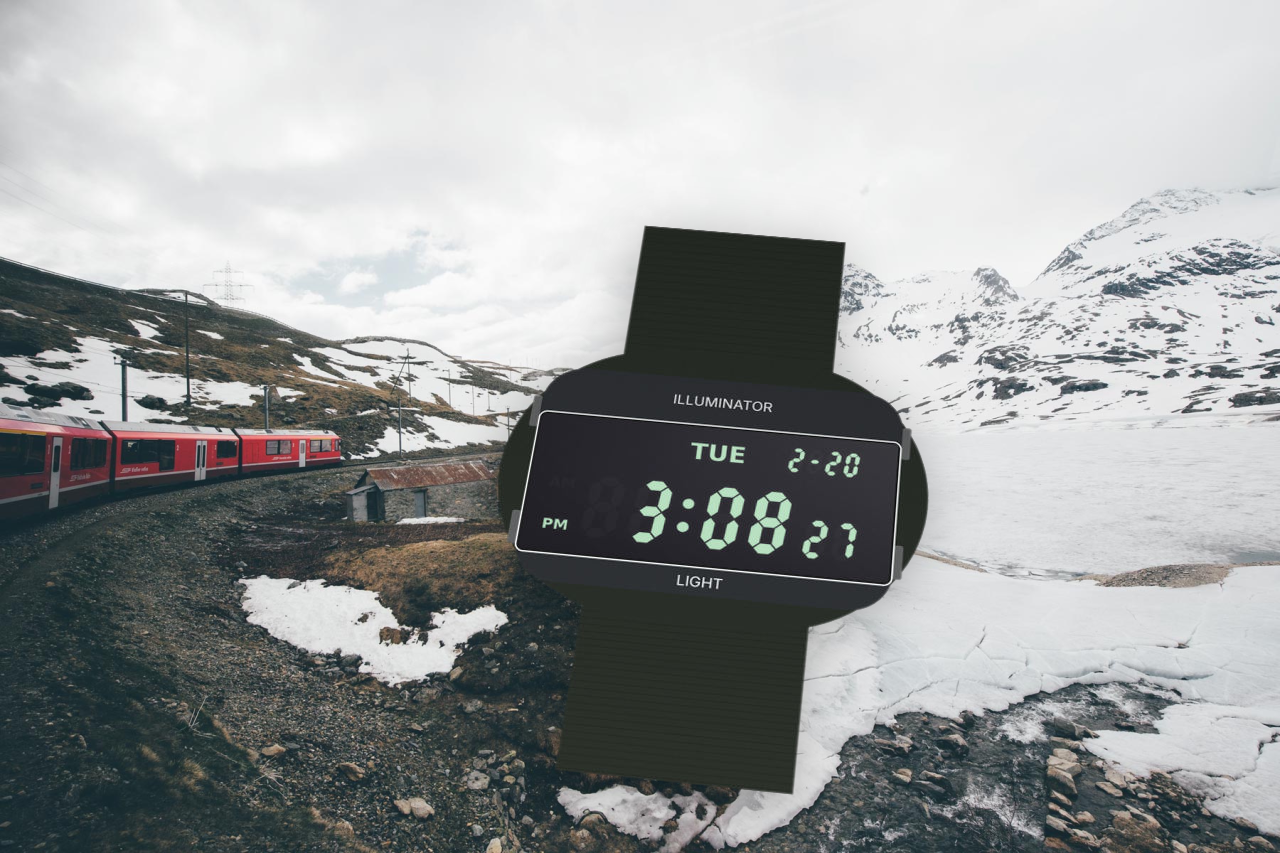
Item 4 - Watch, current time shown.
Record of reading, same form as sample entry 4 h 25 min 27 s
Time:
3 h 08 min 27 s
